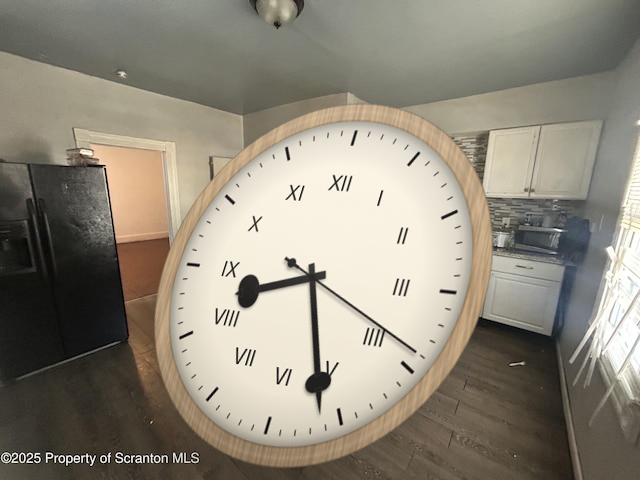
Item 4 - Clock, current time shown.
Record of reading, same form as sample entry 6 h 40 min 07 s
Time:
8 h 26 min 19 s
